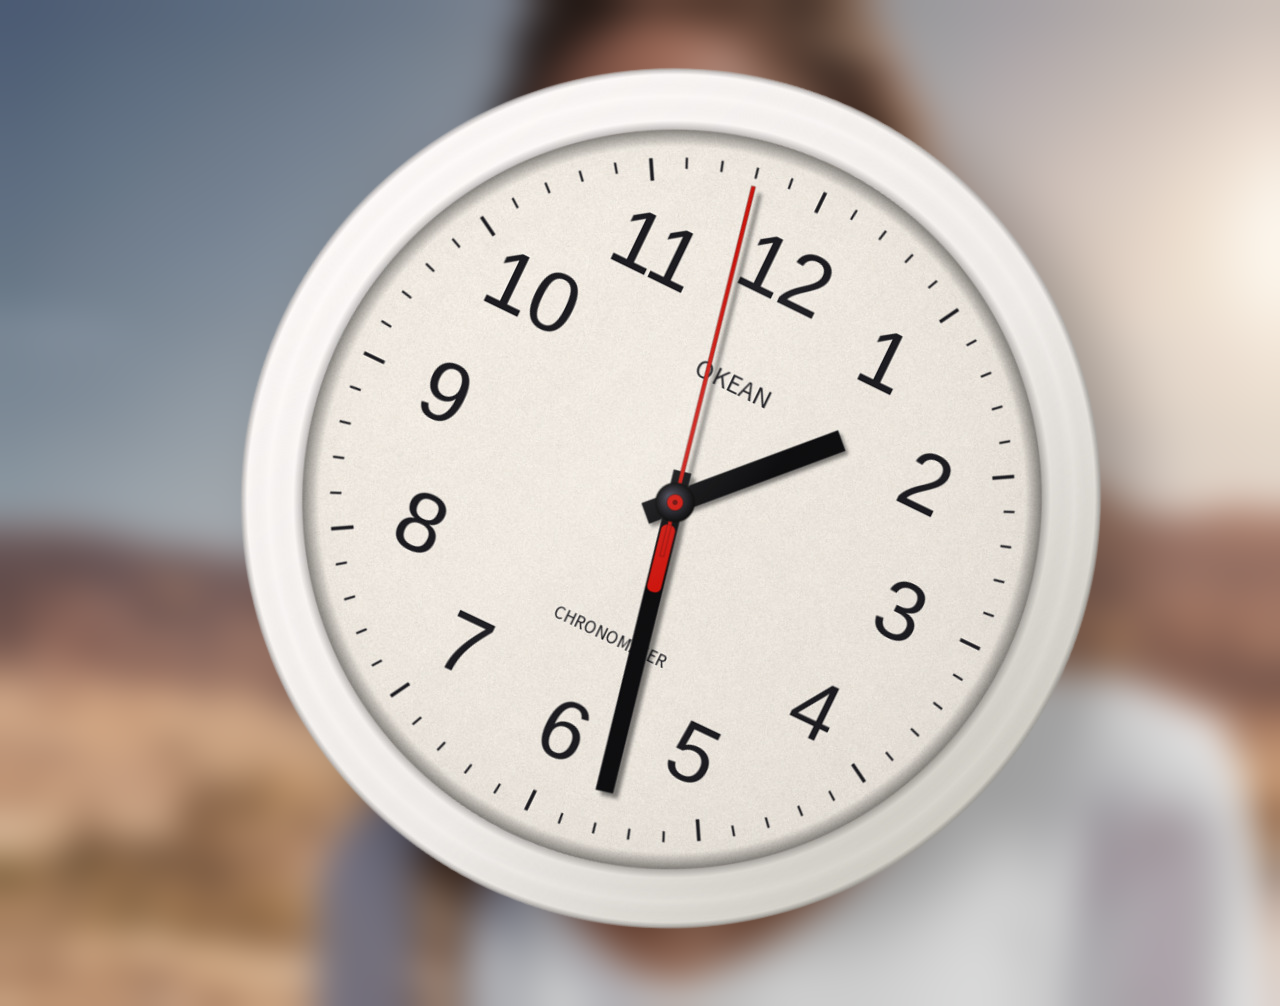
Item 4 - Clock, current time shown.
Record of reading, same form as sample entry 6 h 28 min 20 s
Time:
1 h 27 min 58 s
